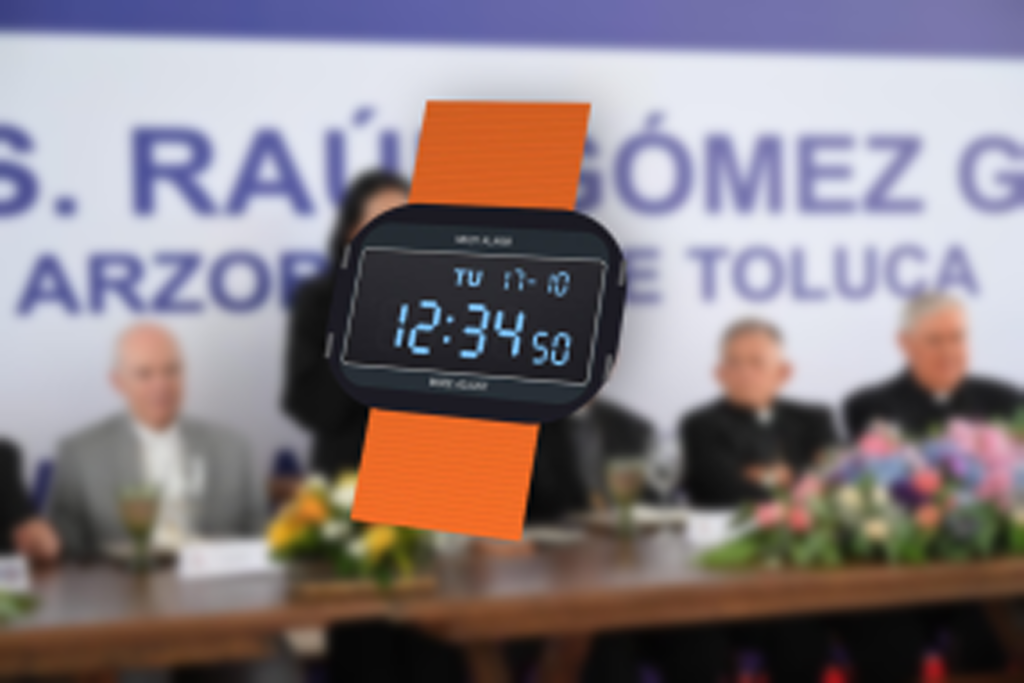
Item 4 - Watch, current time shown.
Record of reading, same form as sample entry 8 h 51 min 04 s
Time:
12 h 34 min 50 s
